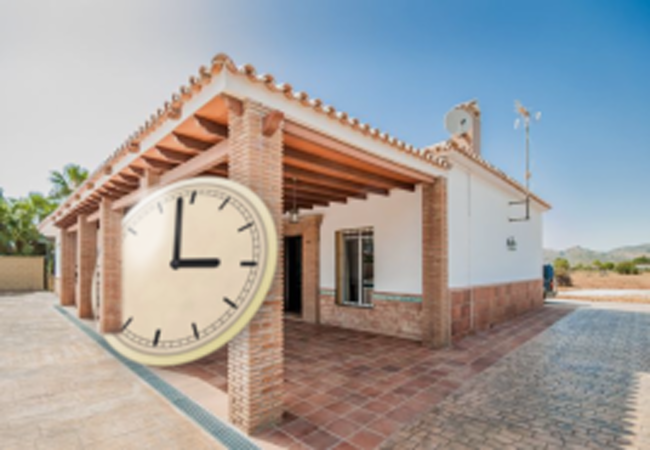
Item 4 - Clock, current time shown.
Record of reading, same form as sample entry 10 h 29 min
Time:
2 h 58 min
